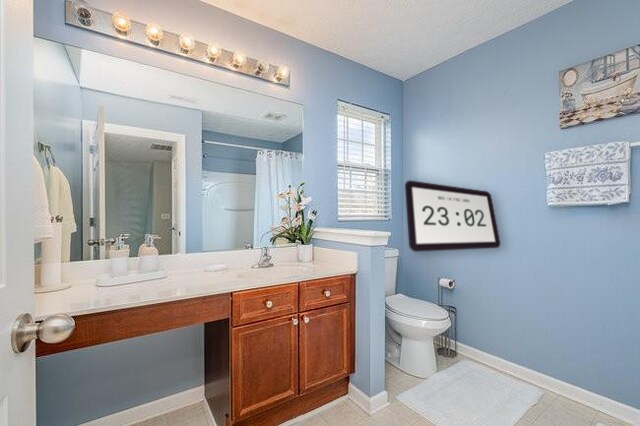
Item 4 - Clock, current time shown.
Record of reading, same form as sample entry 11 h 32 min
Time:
23 h 02 min
